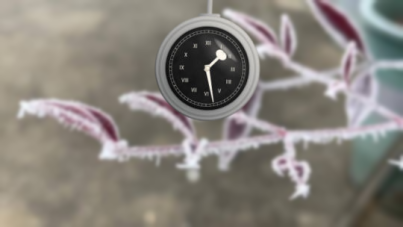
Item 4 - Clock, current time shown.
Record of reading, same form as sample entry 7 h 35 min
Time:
1 h 28 min
